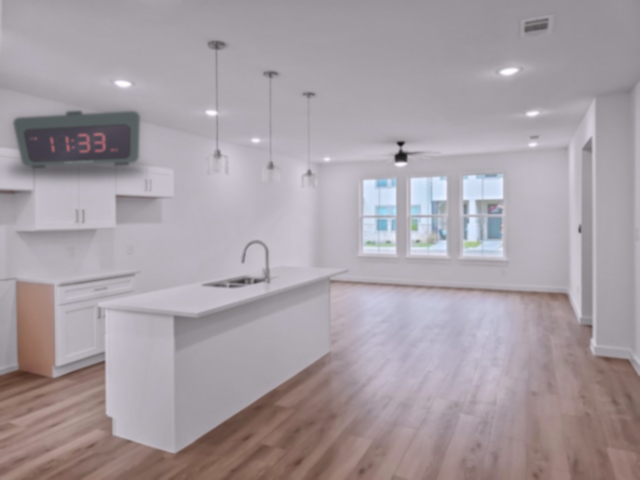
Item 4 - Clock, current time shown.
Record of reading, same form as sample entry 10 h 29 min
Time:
11 h 33 min
